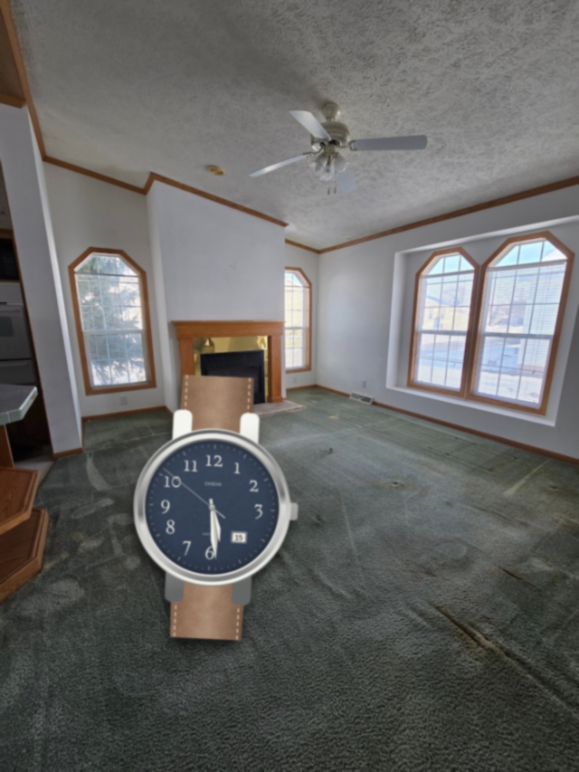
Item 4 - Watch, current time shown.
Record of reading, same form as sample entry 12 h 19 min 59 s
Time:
5 h 28 min 51 s
